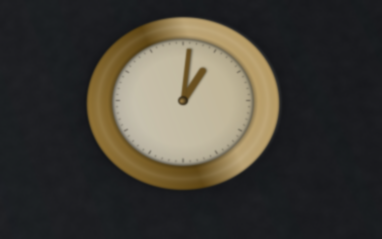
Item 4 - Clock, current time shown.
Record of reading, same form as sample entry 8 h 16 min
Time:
1 h 01 min
